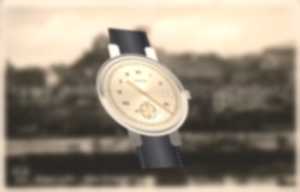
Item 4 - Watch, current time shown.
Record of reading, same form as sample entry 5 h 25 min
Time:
10 h 22 min
